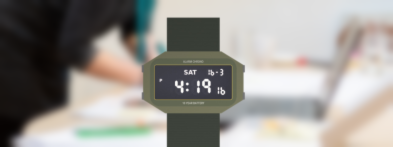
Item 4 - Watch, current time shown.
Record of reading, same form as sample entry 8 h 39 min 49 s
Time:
4 h 19 min 16 s
